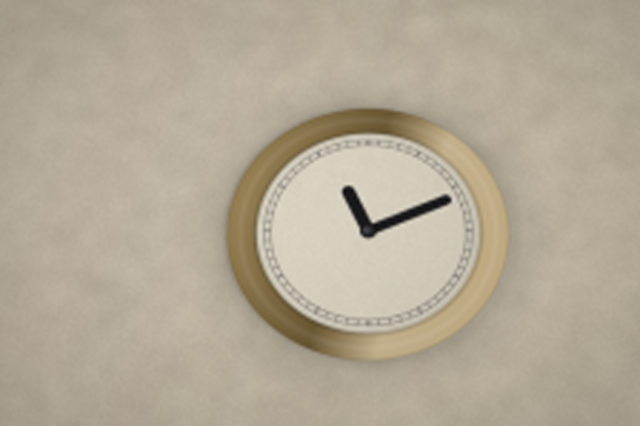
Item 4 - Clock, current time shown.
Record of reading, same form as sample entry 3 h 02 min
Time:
11 h 11 min
